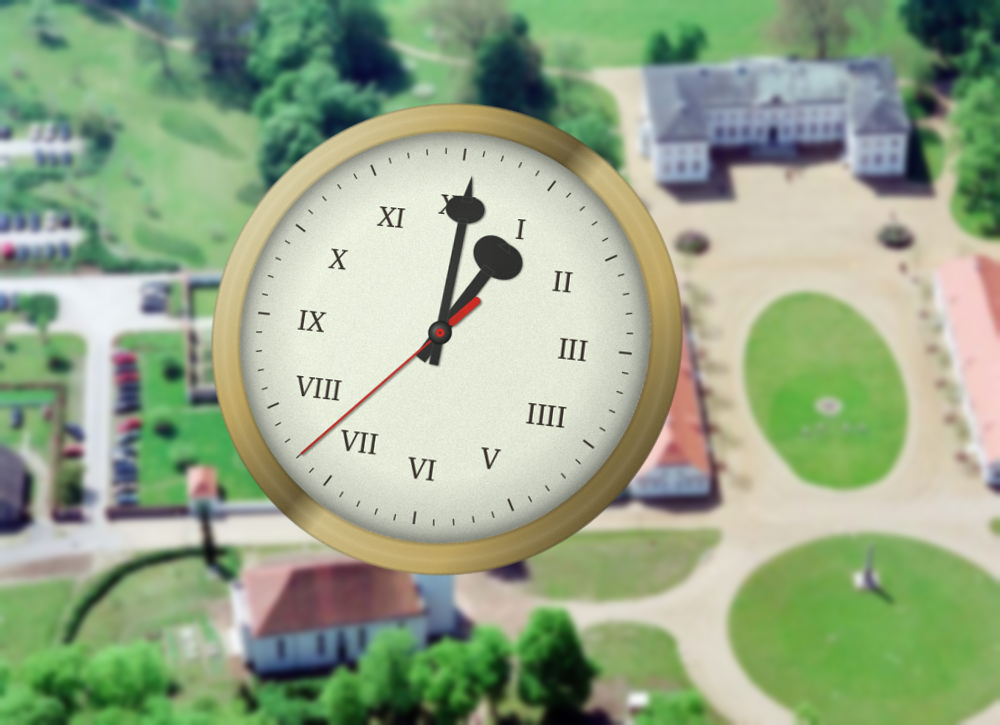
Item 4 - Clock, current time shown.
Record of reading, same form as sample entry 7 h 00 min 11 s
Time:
1 h 00 min 37 s
